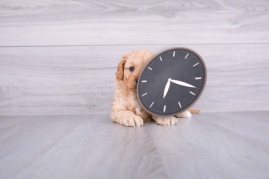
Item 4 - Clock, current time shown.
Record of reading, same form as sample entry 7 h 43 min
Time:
6 h 18 min
